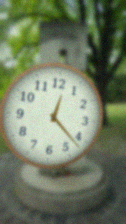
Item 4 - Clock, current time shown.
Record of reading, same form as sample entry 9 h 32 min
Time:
12 h 22 min
